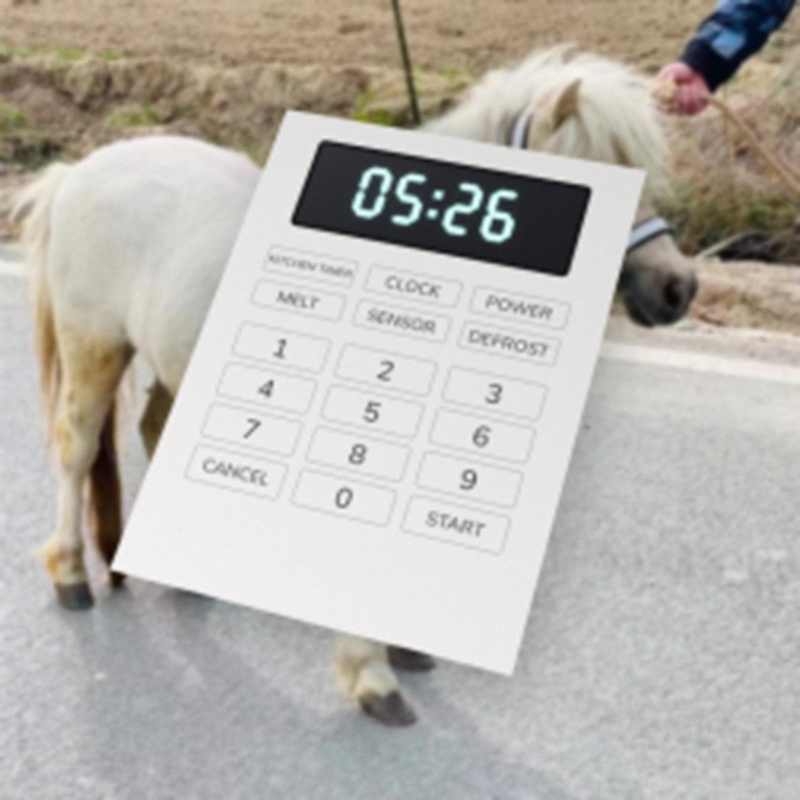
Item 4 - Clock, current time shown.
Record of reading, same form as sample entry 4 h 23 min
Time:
5 h 26 min
